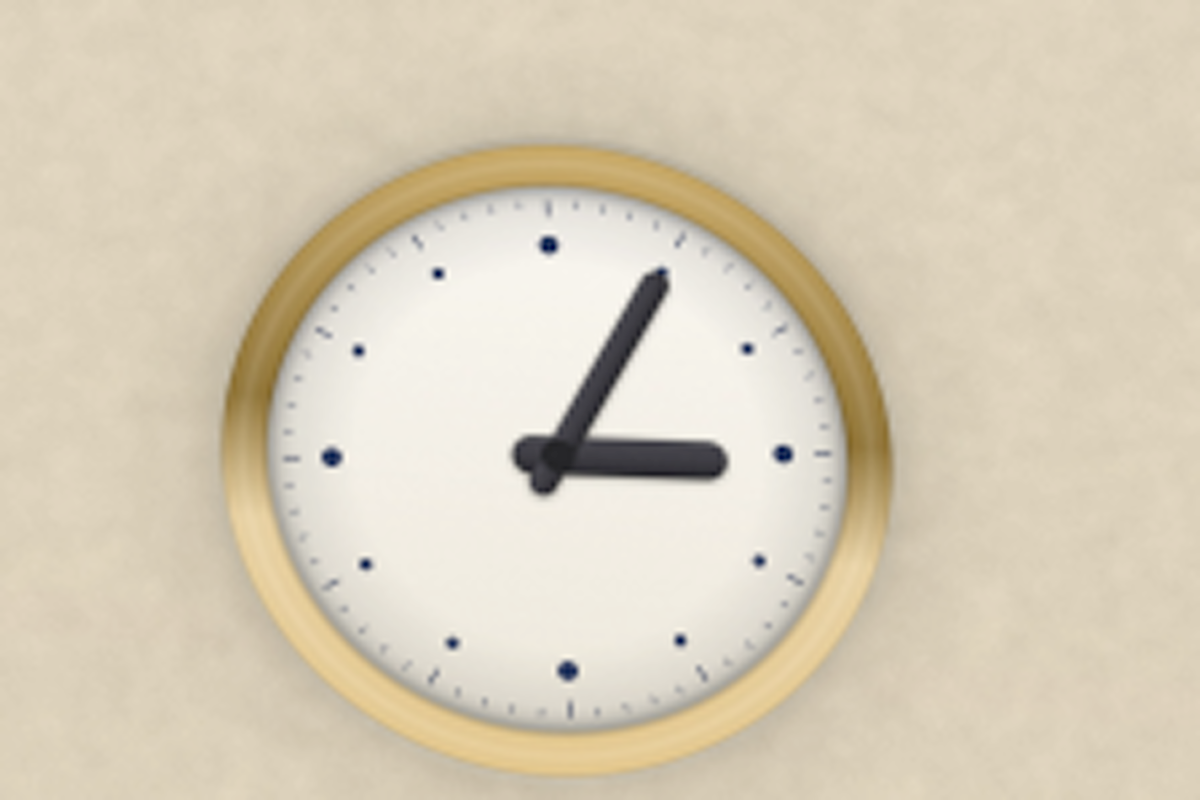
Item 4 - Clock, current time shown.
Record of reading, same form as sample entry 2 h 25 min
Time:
3 h 05 min
